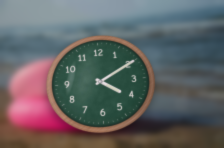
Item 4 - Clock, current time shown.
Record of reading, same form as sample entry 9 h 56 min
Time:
4 h 10 min
